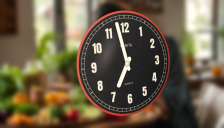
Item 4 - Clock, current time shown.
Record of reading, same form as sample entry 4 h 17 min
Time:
6 h 58 min
